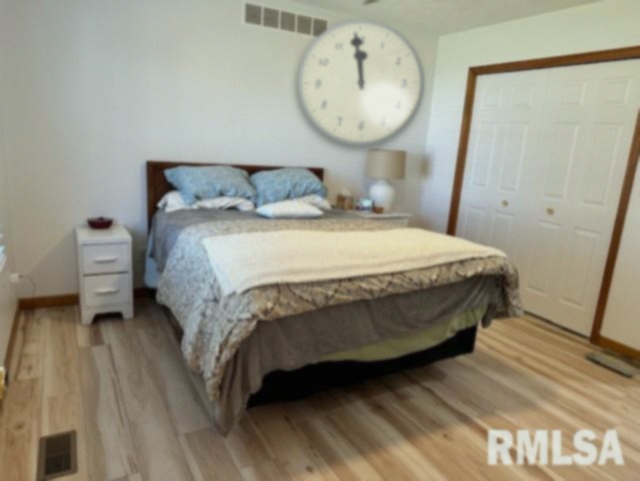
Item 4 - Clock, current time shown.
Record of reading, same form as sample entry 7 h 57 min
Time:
11 h 59 min
